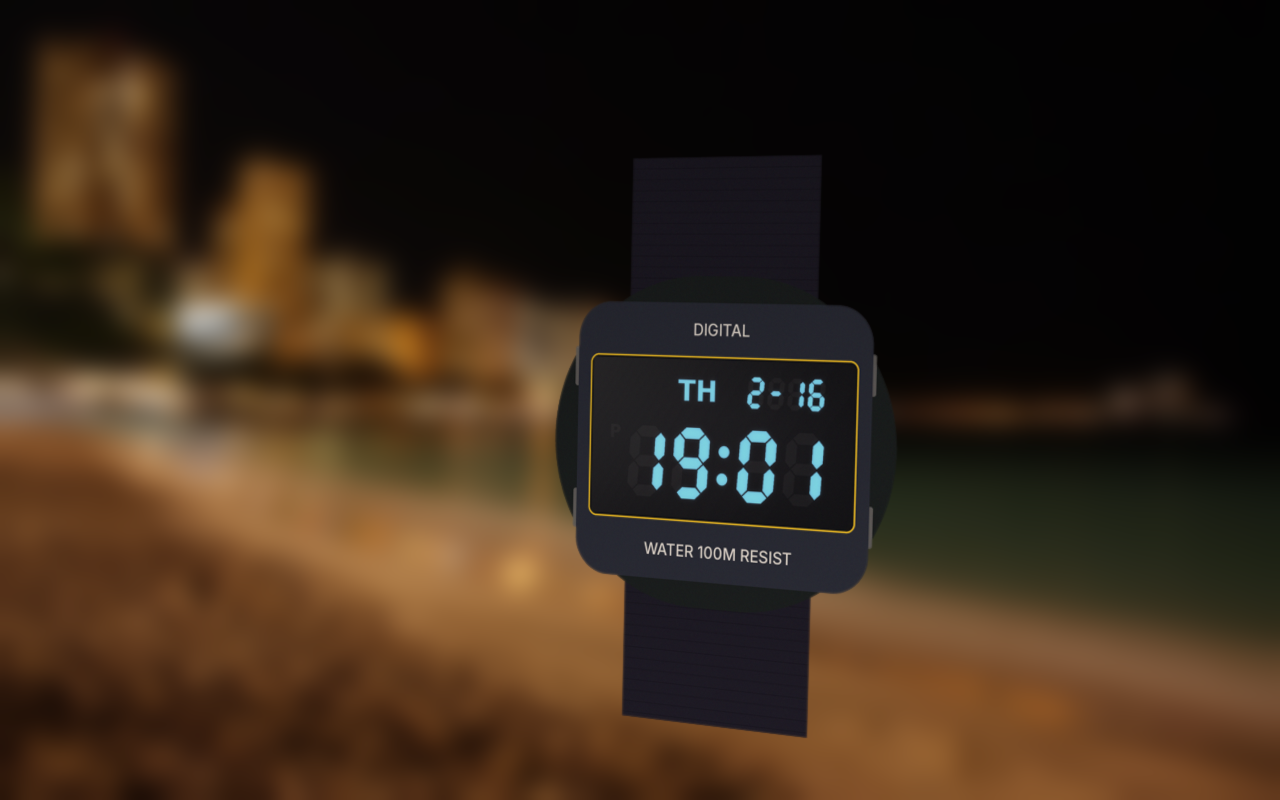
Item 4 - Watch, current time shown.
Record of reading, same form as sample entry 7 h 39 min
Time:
19 h 01 min
